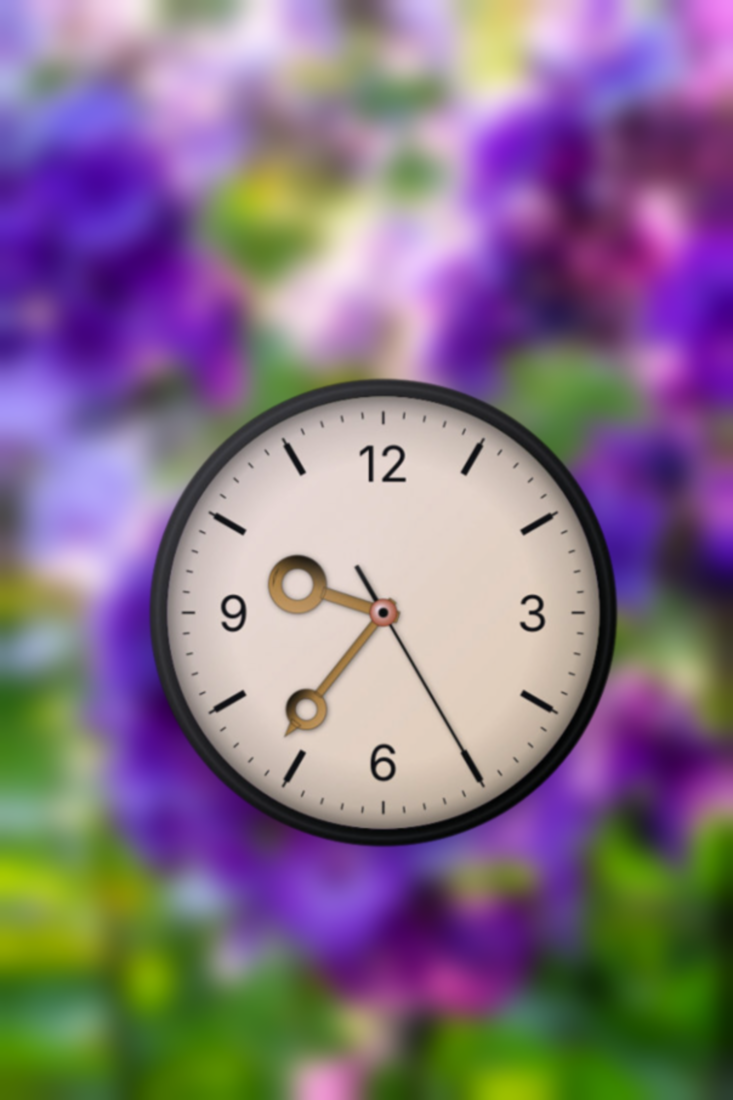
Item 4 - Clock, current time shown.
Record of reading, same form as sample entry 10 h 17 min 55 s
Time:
9 h 36 min 25 s
